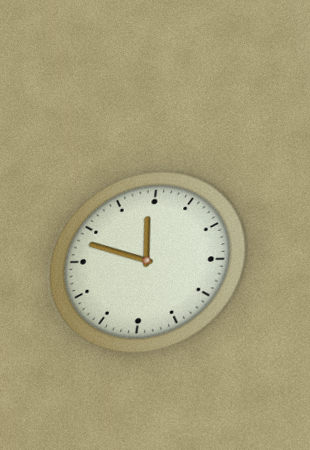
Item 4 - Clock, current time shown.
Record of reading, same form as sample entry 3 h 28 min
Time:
11 h 48 min
